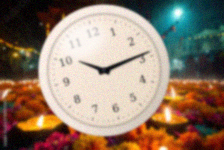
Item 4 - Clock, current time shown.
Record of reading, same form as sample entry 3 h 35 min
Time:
10 h 14 min
